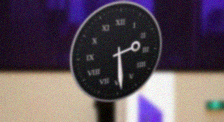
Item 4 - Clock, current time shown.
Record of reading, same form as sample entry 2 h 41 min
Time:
2 h 29 min
